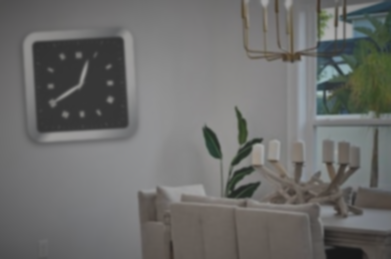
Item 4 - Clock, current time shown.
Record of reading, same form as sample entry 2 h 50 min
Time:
12 h 40 min
